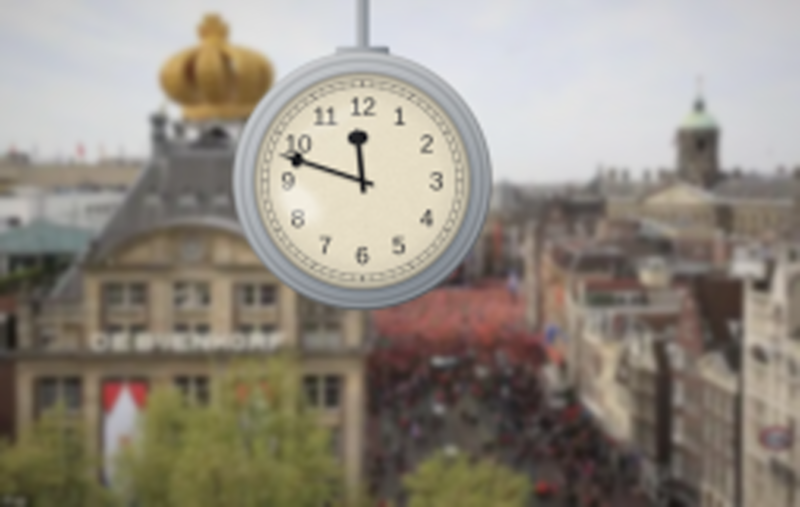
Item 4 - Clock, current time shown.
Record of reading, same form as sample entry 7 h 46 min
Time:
11 h 48 min
